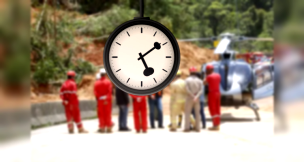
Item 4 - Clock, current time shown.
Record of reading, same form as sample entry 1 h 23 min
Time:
5 h 09 min
